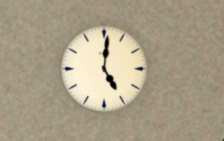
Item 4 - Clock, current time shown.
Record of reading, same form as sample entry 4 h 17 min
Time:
5 h 01 min
